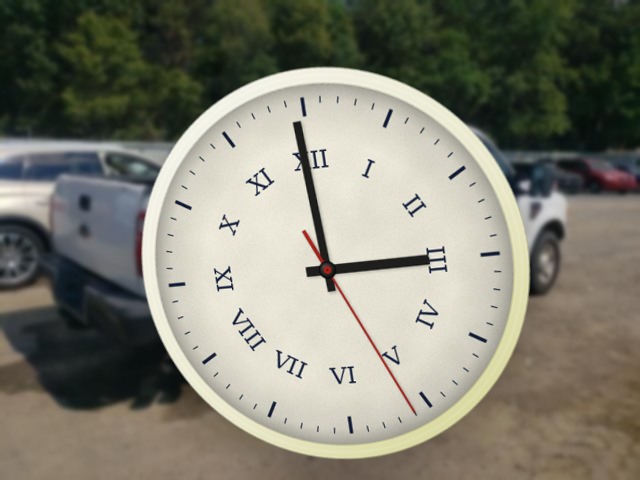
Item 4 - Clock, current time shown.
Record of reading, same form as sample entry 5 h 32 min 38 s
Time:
2 h 59 min 26 s
